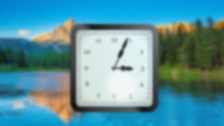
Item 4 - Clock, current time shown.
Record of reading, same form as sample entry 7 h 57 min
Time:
3 h 04 min
